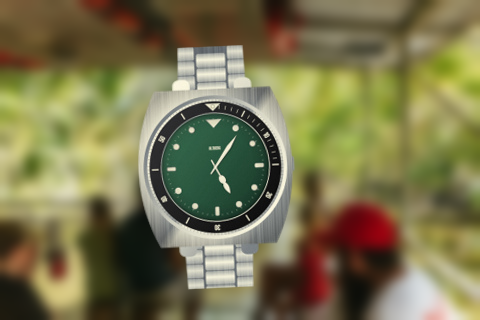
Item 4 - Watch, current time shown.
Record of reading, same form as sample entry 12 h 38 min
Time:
5 h 06 min
